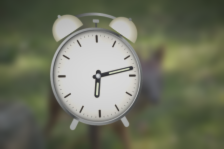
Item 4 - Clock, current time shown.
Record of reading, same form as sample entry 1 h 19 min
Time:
6 h 13 min
